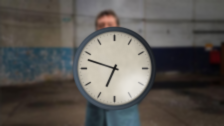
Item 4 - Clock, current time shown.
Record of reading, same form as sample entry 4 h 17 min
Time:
6 h 48 min
